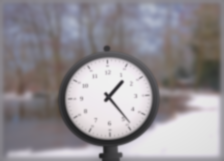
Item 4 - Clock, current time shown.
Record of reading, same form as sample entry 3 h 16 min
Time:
1 h 24 min
